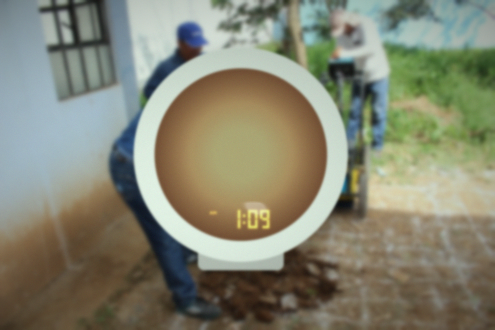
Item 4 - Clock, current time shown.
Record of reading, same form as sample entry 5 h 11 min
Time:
1 h 09 min
